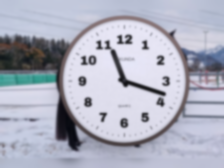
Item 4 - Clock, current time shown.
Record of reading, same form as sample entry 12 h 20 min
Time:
11 h 18 min
